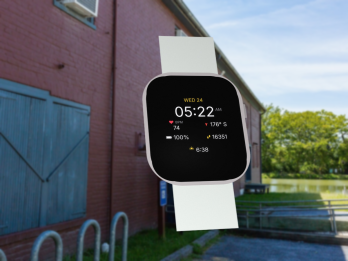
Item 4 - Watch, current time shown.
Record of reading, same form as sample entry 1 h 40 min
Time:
5 h 22 min
